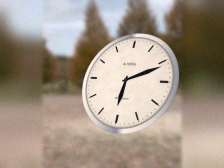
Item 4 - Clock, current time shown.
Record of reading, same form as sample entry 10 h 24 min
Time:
6 h 11 min
